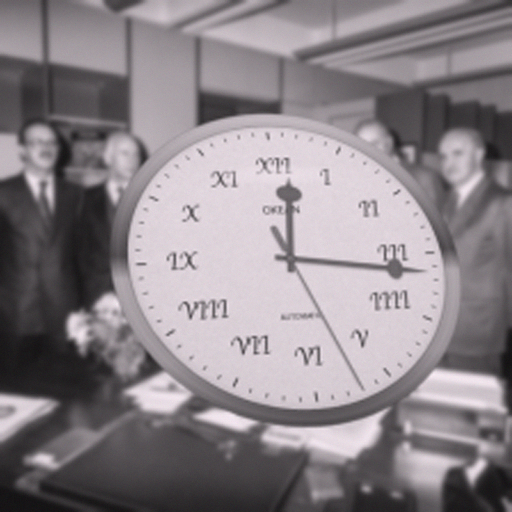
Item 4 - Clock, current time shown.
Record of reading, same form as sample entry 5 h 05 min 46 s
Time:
12 h 16 min 27 s
